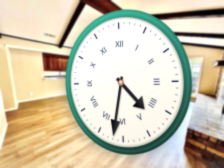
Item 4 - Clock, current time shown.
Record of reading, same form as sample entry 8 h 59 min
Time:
4 h 32 min
